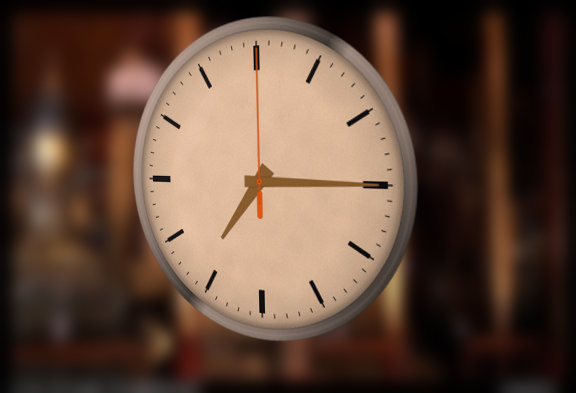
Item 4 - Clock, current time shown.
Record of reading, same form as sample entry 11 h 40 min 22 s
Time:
7 h 15 min 00 s
